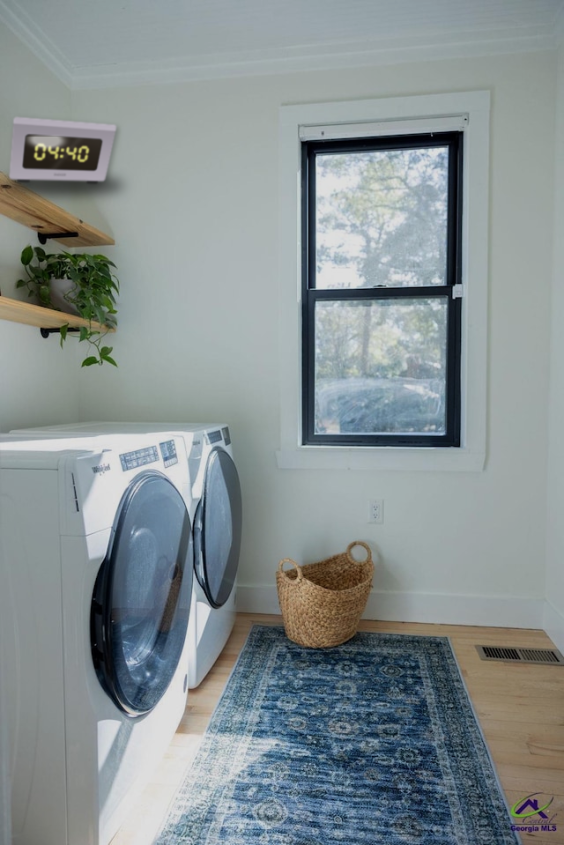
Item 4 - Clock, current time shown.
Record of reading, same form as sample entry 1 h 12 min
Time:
4 h 40 min
